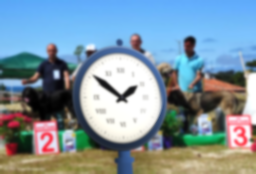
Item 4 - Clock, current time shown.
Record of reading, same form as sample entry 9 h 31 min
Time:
1 h 51 min
